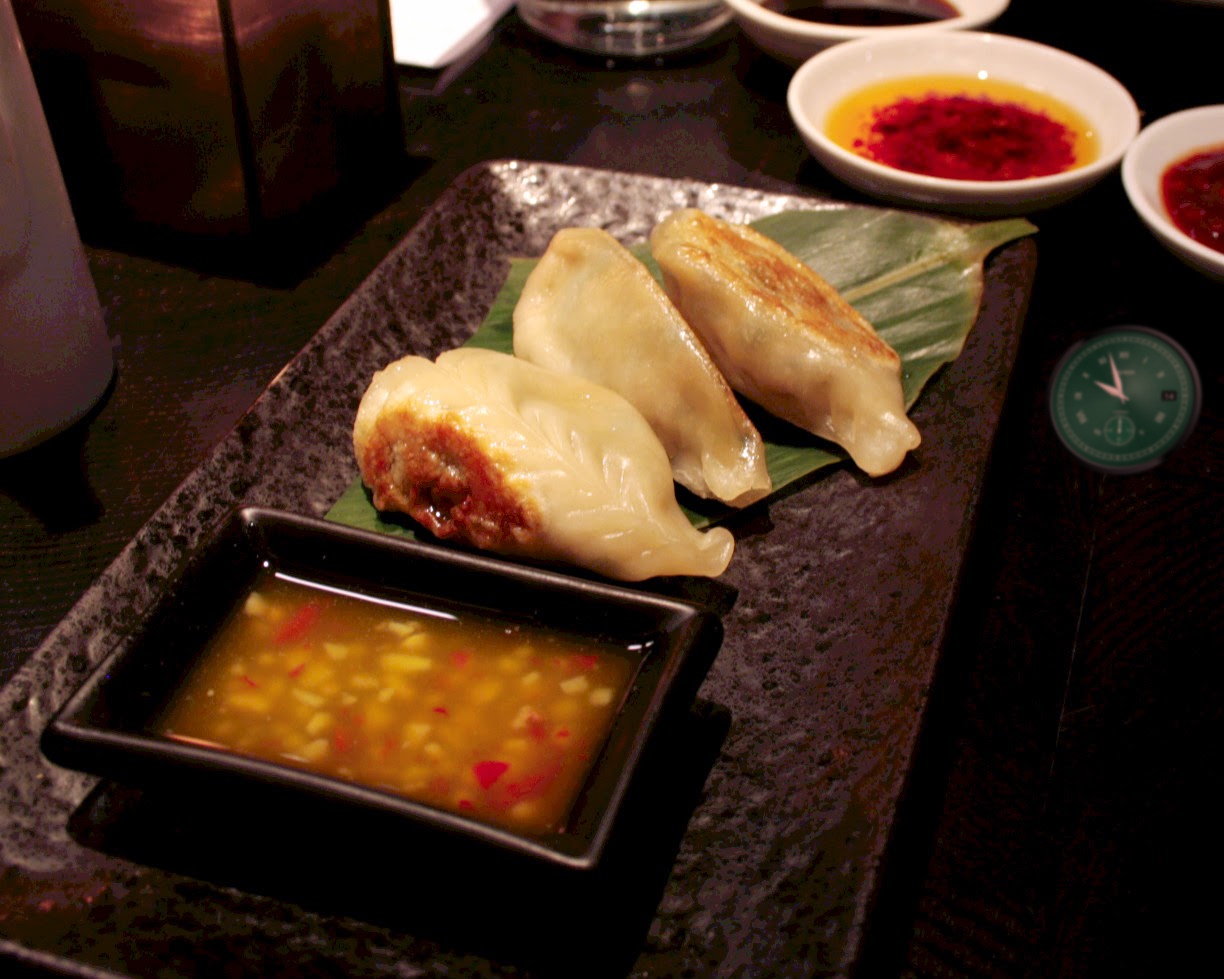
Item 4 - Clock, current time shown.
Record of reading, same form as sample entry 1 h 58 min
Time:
9 h 57 min
